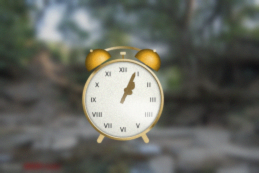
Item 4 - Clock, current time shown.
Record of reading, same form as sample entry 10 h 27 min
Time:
1 h 04 min
